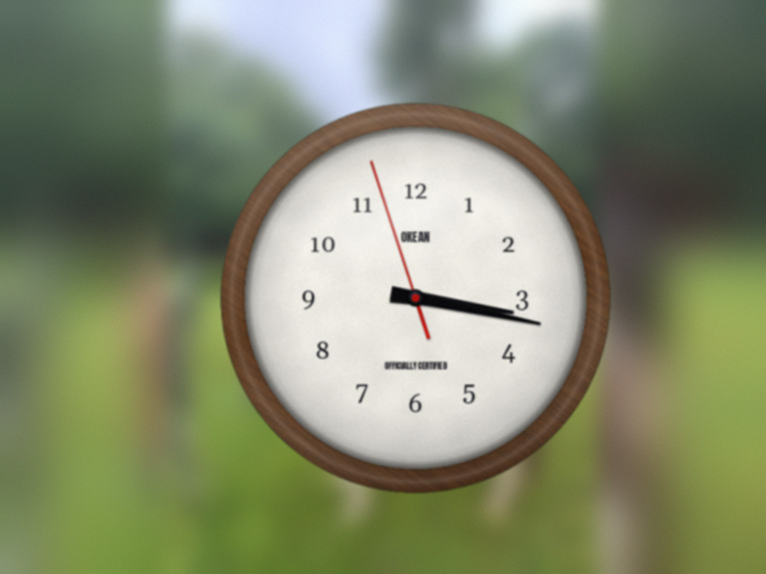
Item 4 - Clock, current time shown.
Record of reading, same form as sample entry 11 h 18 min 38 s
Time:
3 h 16 min 57 s
